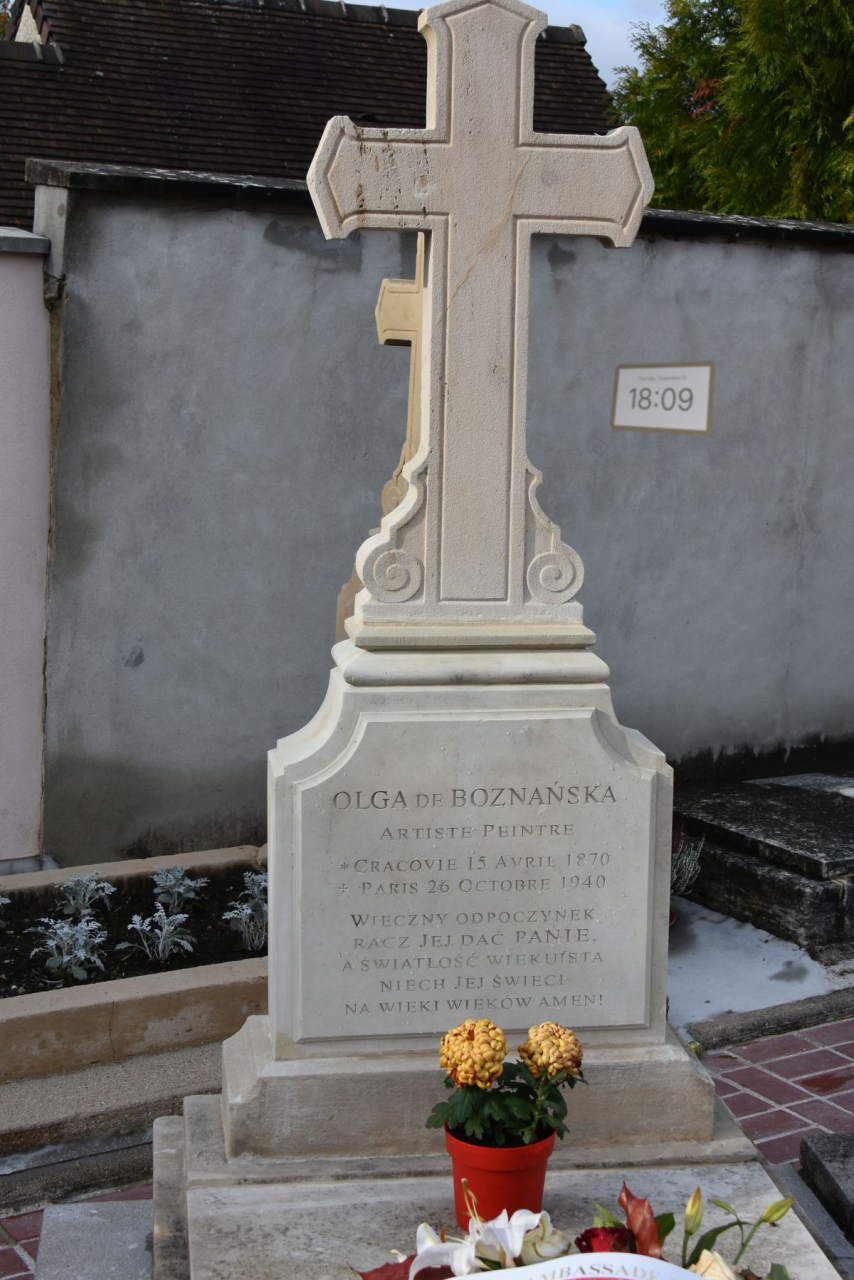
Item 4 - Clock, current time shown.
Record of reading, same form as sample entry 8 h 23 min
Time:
18 h 09 min
